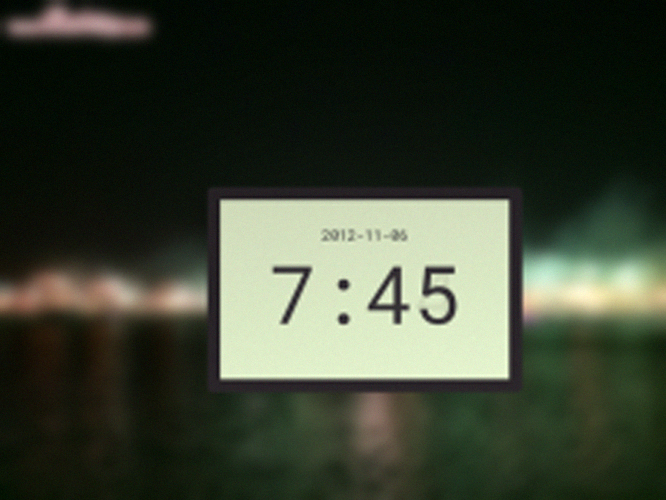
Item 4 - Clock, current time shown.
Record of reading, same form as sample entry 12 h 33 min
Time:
7 h 45 min
